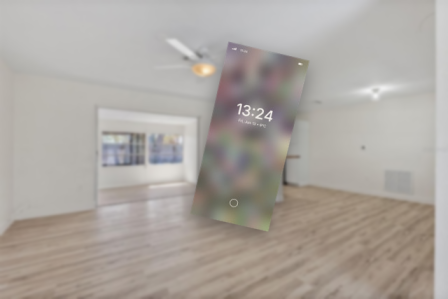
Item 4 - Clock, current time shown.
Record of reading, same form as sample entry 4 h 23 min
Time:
13 h 24 min
